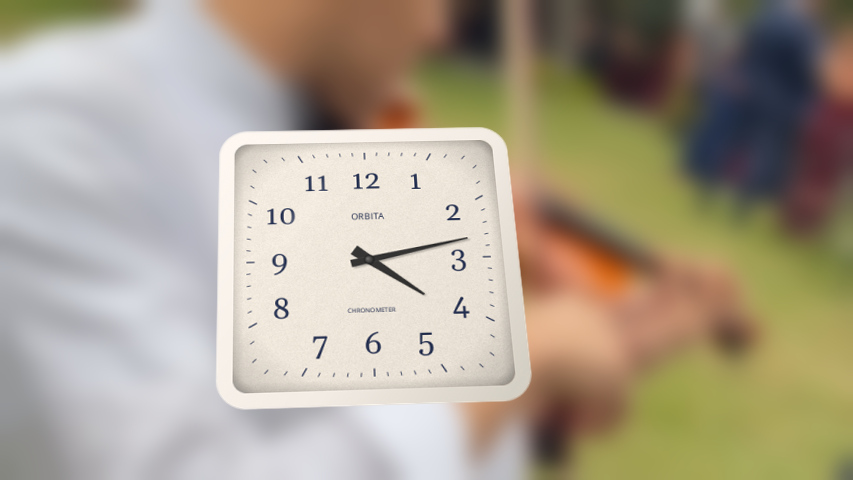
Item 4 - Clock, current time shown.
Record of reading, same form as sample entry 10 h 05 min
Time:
4 h 13 min
